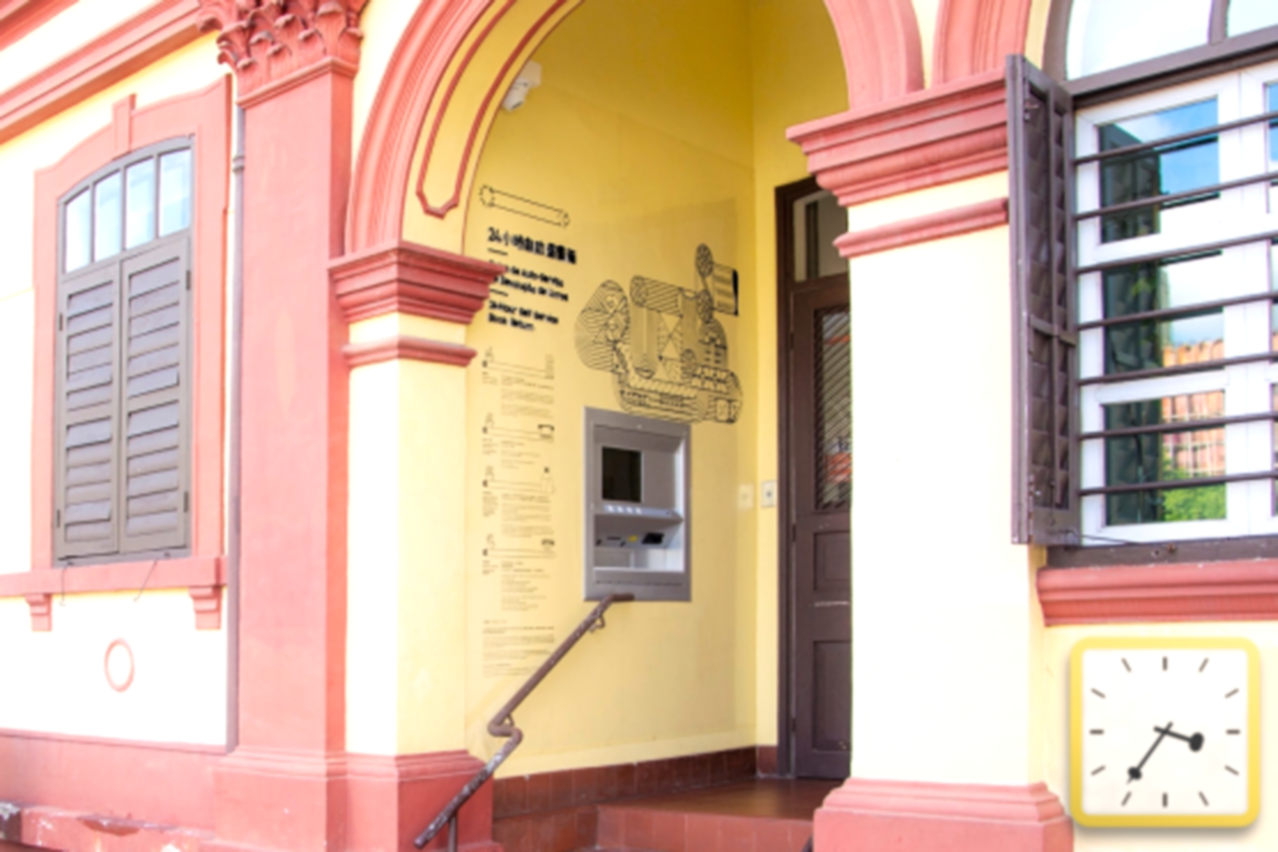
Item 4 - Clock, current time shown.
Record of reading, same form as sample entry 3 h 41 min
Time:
3 h 36 min
